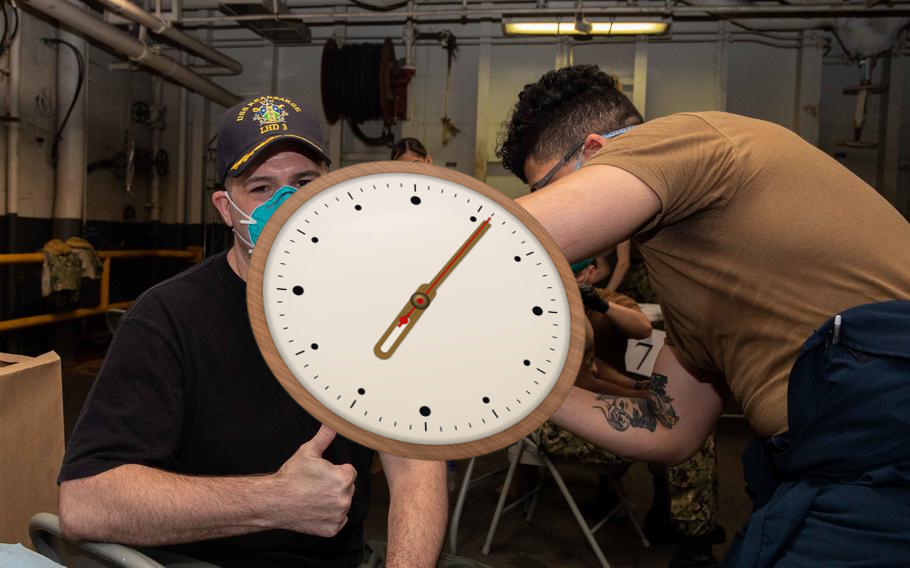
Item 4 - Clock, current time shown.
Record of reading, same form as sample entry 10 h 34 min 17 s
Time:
7 h 06 min 06 s
